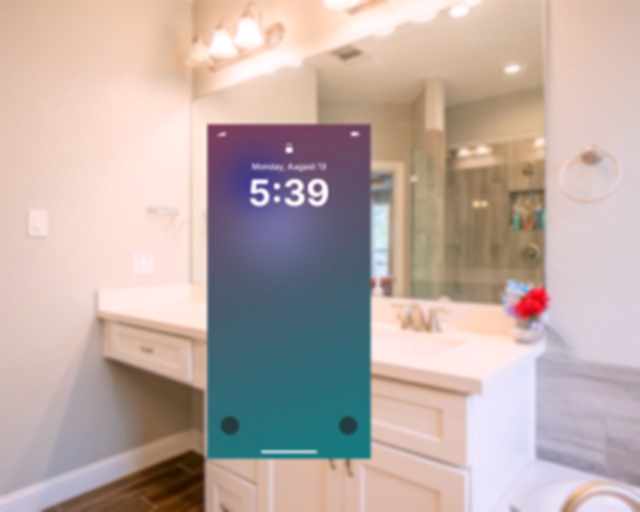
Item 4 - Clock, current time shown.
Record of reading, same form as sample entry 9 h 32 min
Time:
5 h 39 min
